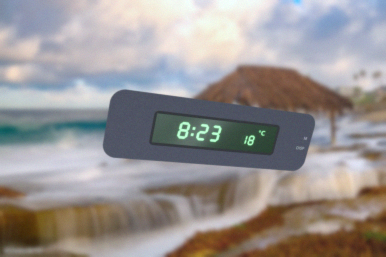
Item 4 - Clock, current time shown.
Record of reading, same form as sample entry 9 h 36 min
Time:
8 h 23 min
